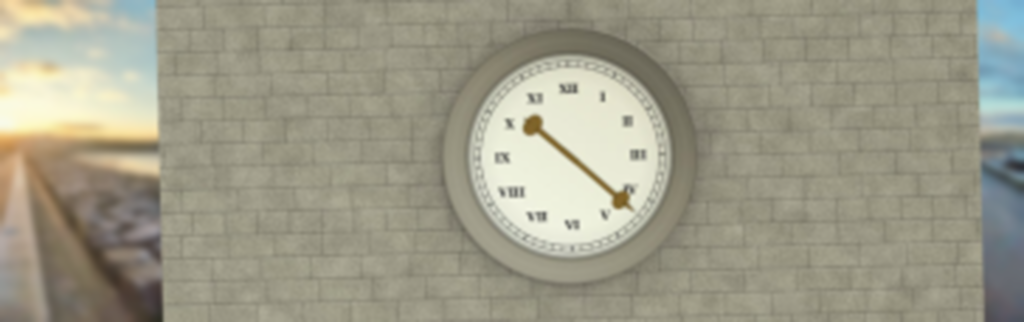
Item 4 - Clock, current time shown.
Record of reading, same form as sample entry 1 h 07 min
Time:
10 h 22 min
